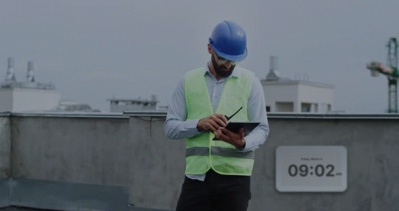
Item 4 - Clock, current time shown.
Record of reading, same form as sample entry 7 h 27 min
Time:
9 h 02 min
